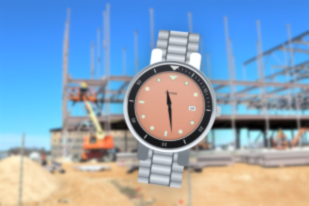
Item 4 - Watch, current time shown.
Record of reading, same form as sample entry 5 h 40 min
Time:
11 h 28 min
